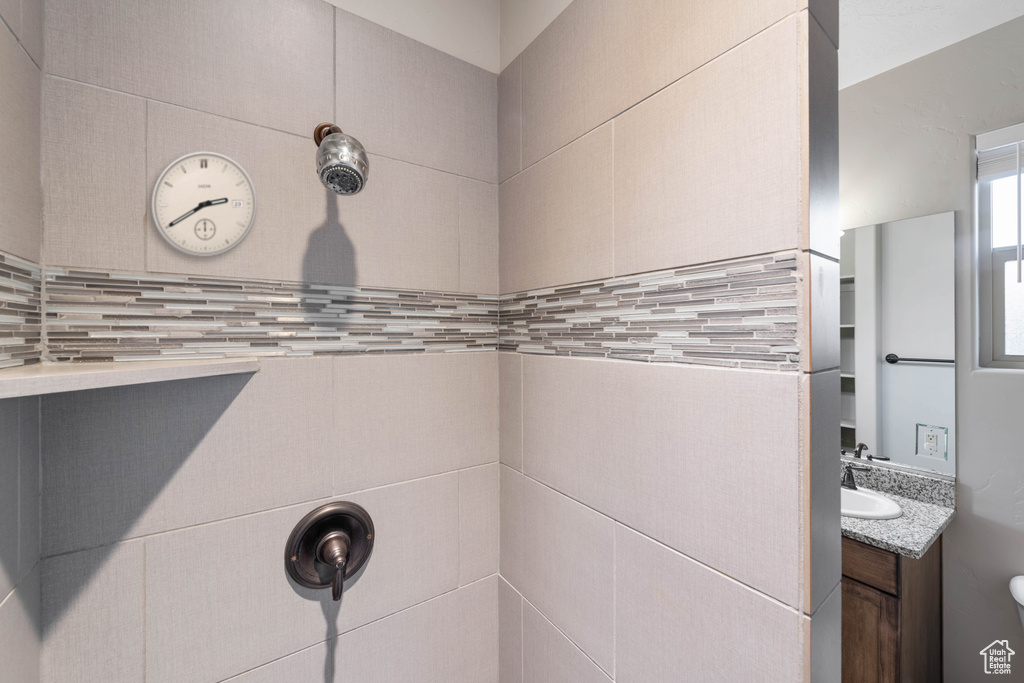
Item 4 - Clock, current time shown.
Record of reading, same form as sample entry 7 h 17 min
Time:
2 h 40 min
